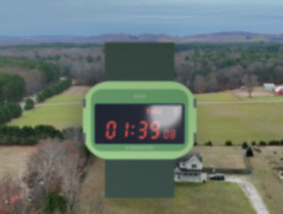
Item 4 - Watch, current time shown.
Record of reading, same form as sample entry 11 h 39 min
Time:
1 h 39 min
